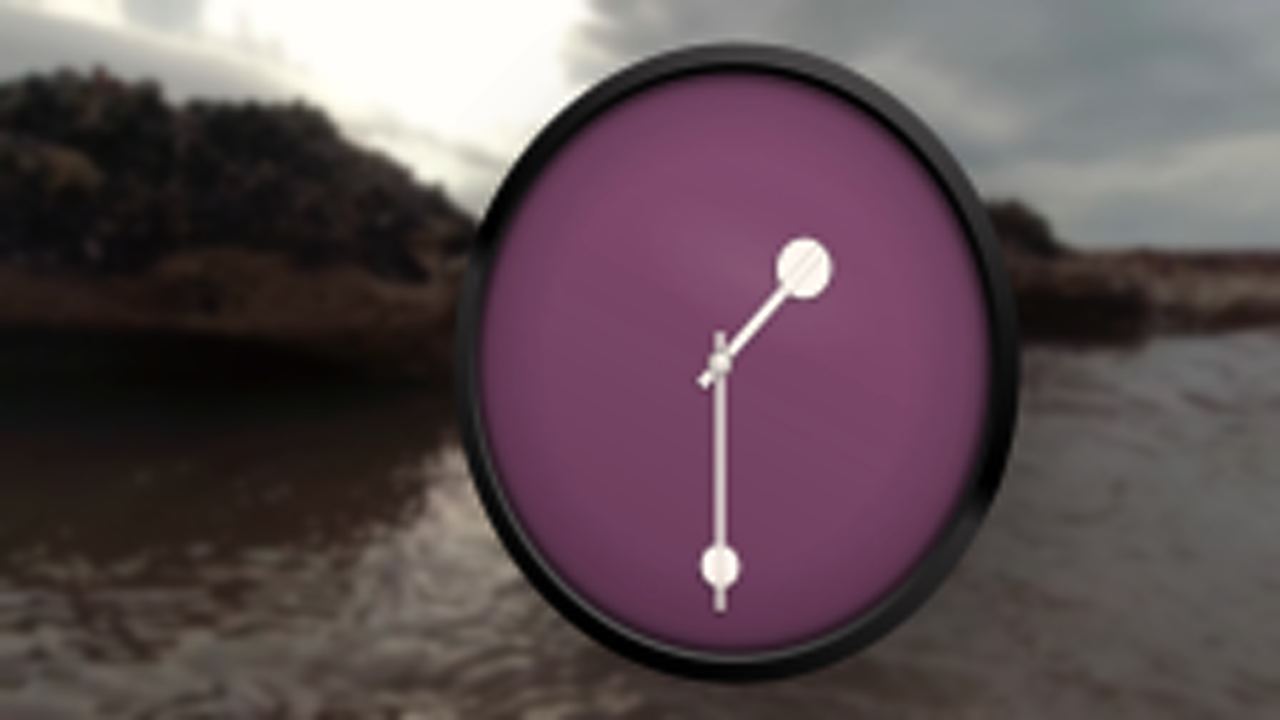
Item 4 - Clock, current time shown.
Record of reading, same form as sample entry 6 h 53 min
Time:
1 h 30 min
